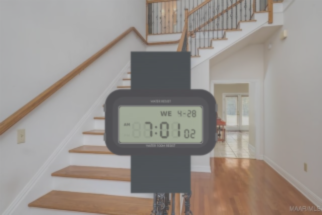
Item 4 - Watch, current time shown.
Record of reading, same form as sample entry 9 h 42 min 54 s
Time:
7 h 01 min 02 s
